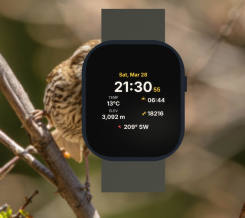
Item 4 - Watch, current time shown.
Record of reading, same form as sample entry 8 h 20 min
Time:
21 h 30 min
